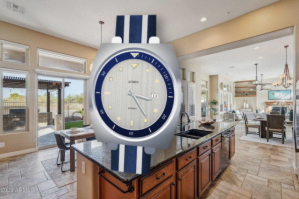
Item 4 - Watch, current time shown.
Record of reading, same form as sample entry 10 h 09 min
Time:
3 h 24 min
